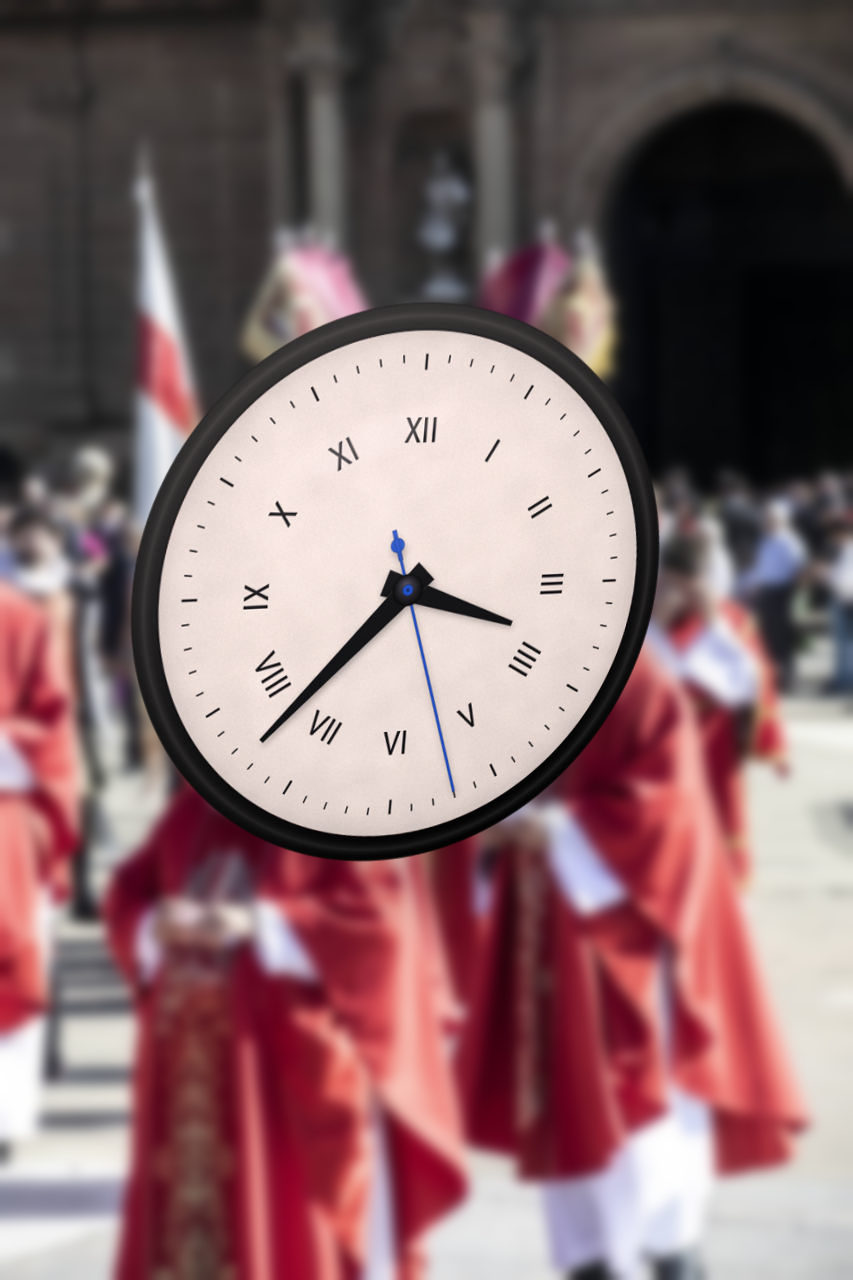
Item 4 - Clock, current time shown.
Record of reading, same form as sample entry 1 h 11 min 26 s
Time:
3 h 37 min 27 s
